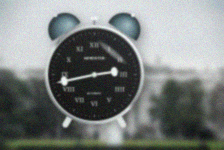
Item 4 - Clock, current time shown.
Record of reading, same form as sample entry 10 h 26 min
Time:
2 h 43 min
